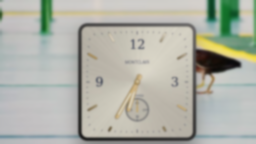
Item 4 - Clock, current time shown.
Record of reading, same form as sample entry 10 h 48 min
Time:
6 h 35 min
